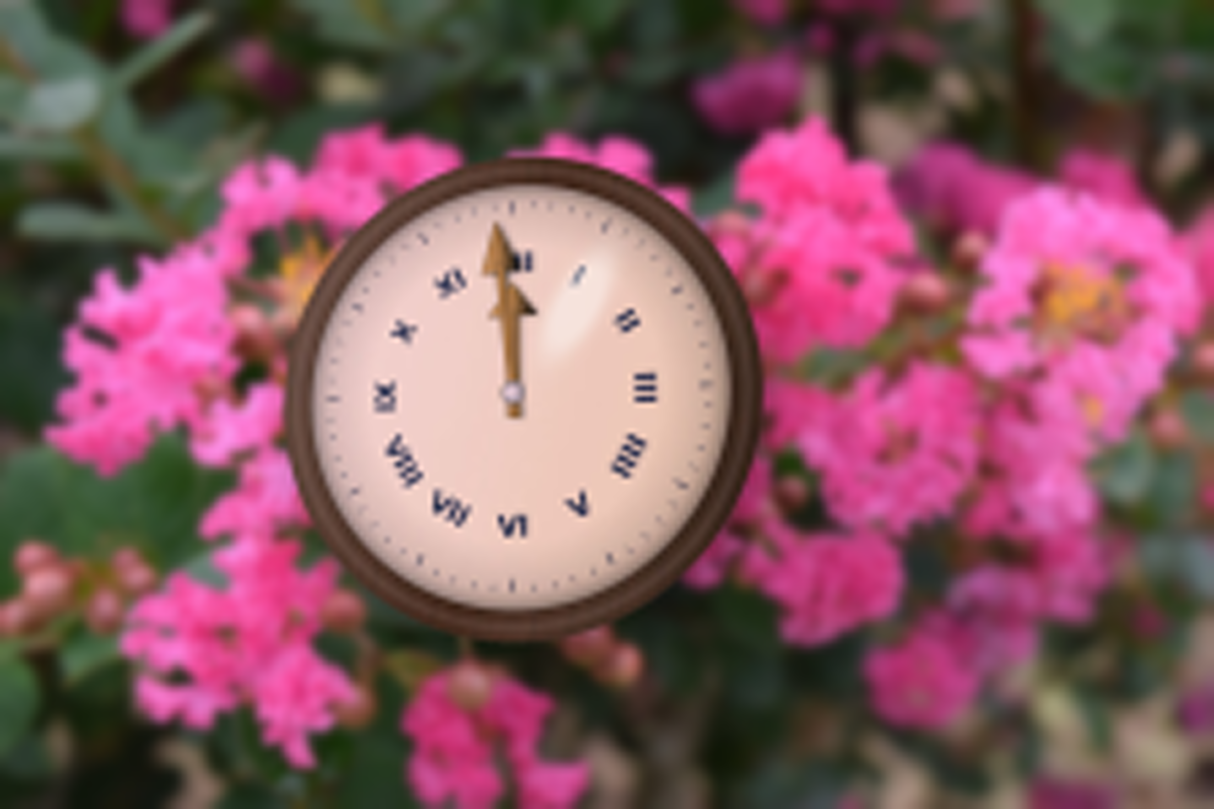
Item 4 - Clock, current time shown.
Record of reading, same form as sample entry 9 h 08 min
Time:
11 h 59 min
